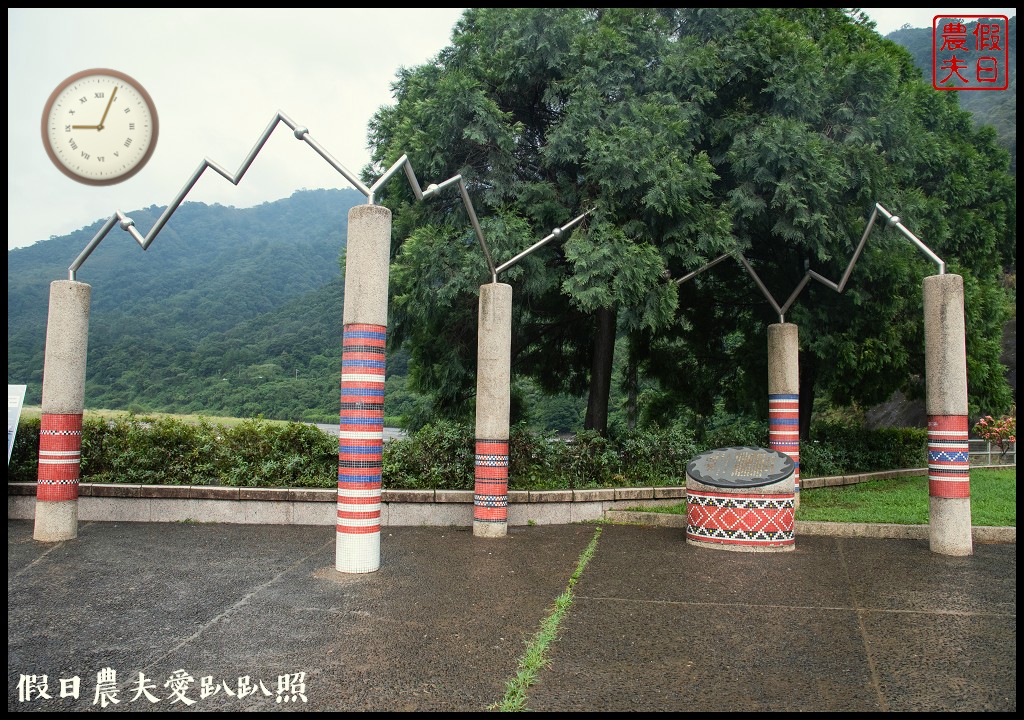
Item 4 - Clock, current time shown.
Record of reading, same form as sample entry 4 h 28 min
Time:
9 h 04 min
